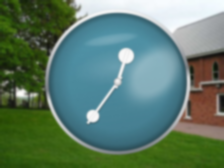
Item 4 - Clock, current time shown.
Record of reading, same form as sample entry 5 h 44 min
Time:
12 h 36 min
